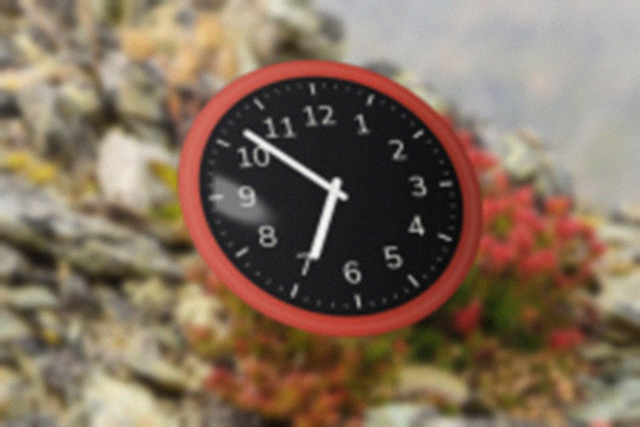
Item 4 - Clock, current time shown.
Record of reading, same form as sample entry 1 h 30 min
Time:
6 h 52 min
